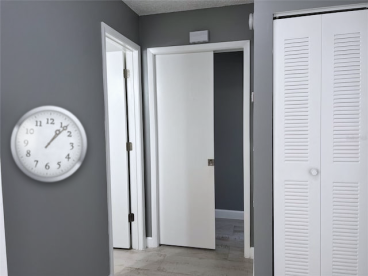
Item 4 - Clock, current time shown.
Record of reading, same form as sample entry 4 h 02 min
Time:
1 h 07 min
